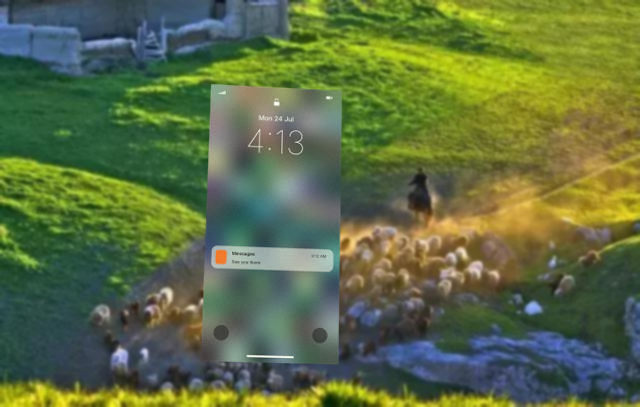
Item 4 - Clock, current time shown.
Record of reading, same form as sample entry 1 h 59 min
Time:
4 h 13 min
